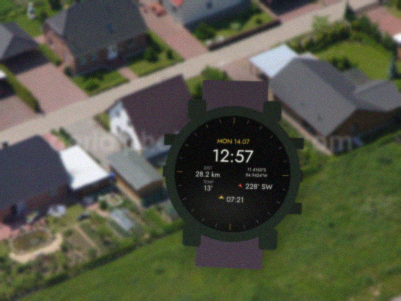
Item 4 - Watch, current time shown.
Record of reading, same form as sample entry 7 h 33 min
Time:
12 h 57 min
